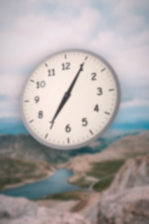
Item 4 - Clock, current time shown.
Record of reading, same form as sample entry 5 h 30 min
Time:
7 h 05 min
